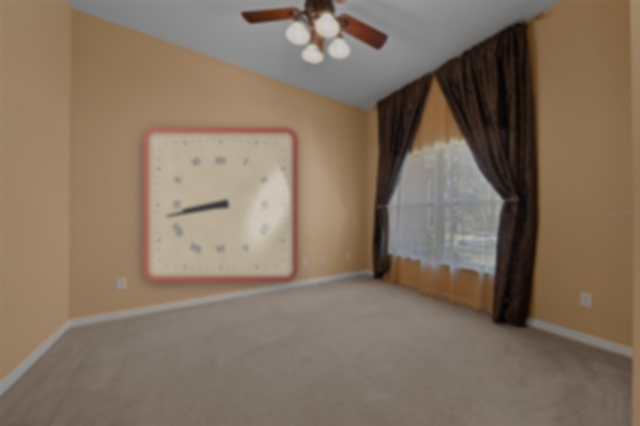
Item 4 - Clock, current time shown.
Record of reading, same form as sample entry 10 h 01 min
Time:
8 h 43 min
